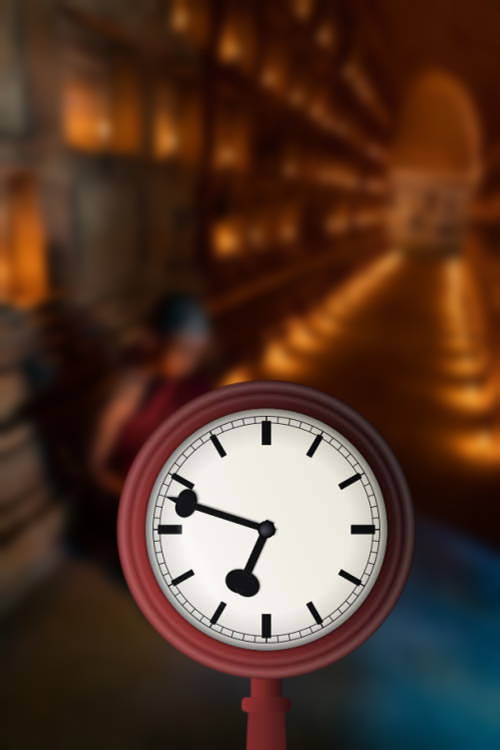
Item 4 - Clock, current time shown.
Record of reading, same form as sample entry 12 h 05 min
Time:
6 h 48 min
